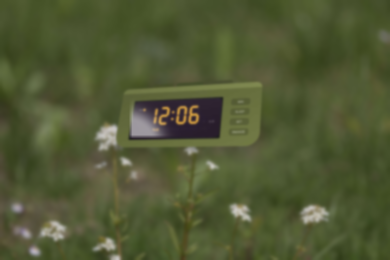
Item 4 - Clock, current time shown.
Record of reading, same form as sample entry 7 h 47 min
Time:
12 h 06 min
